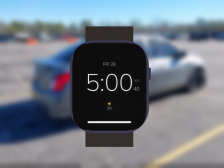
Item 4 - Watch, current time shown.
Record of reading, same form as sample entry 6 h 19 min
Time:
5 h 00 min
